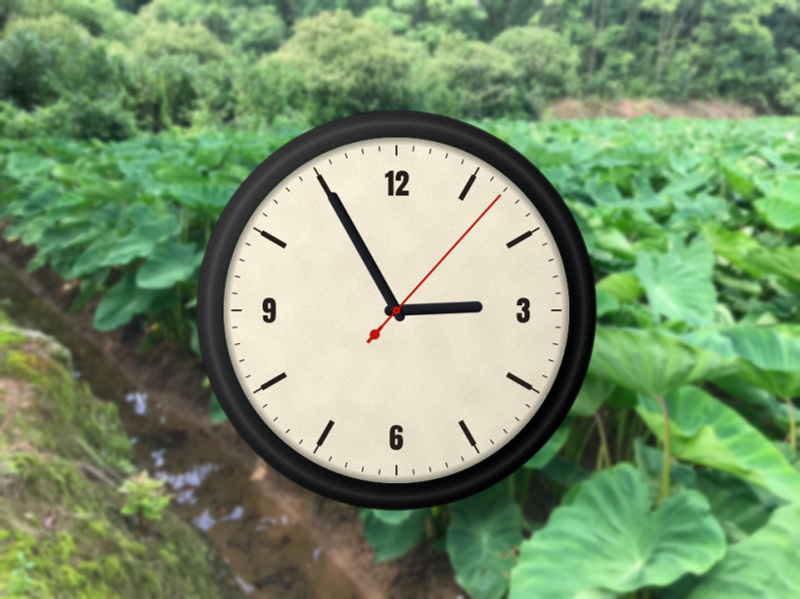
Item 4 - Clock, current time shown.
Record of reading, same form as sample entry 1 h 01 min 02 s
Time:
2 h 55 min 07 s
